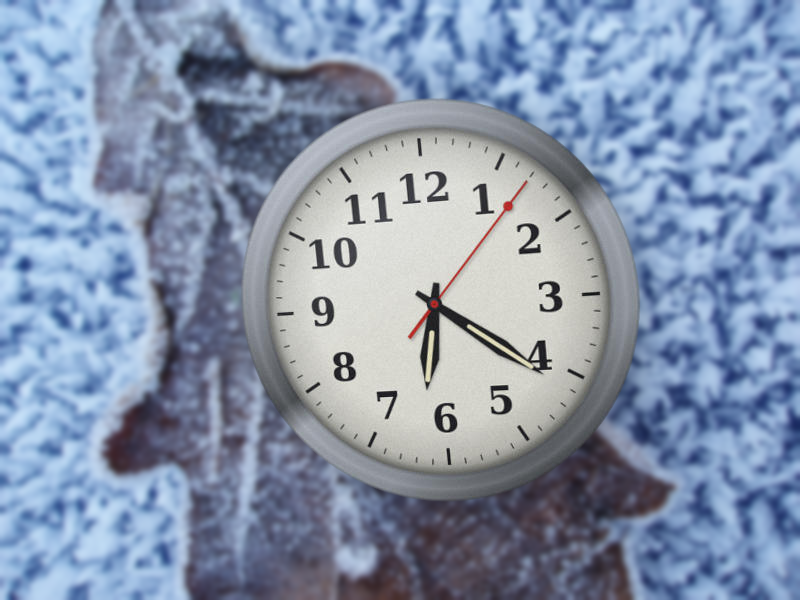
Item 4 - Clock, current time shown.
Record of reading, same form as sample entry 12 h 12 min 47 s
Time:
6 h 21 min 07 s
